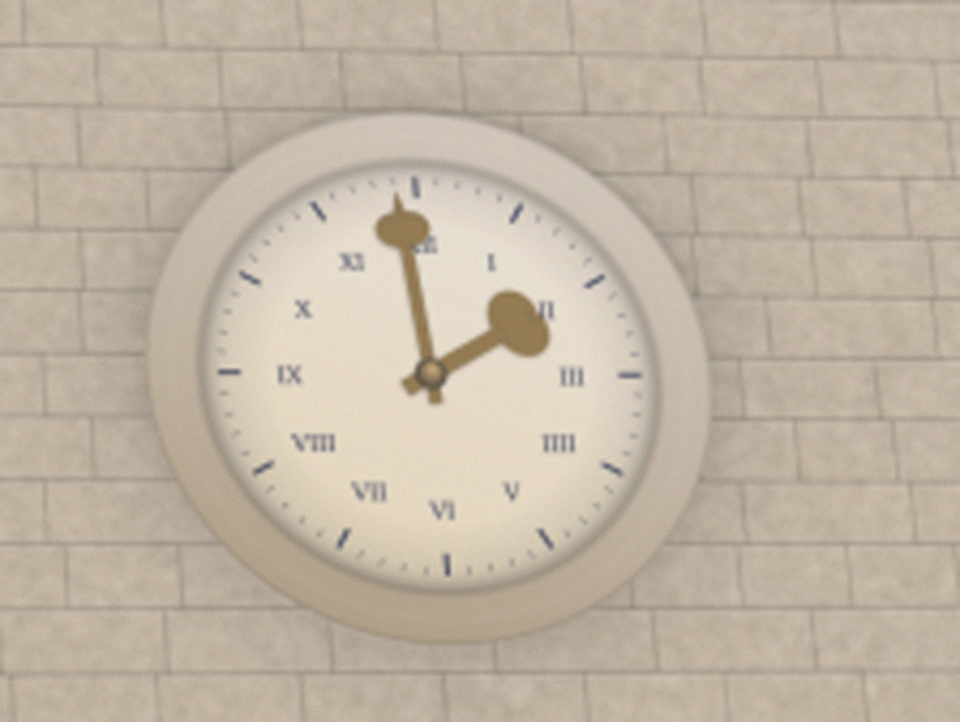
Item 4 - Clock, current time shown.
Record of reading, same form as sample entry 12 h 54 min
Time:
1 h 59 min
